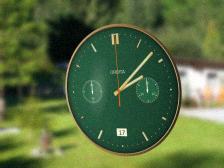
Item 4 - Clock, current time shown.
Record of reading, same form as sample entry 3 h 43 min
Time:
2 h 08 min
